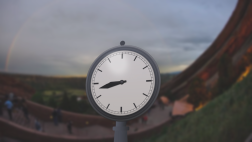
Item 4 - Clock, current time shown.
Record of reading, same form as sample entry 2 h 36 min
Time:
8 h 43 min
